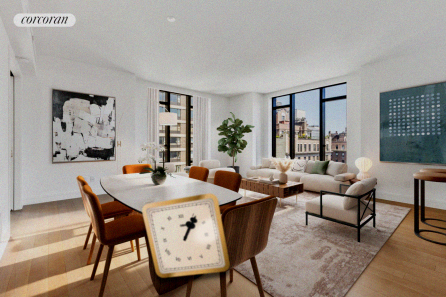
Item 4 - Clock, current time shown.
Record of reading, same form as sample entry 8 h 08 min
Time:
1 h 06 min
